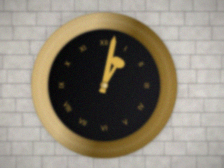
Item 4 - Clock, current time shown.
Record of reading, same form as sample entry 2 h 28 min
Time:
1 h 02 min
